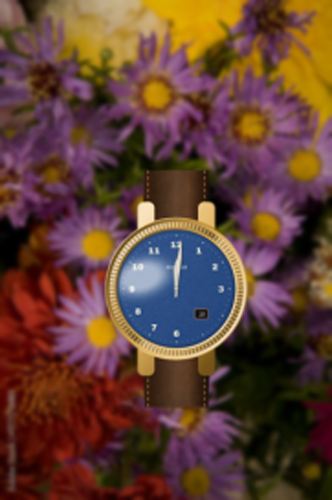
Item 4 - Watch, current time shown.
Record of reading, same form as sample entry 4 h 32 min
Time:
12 h 01 min
